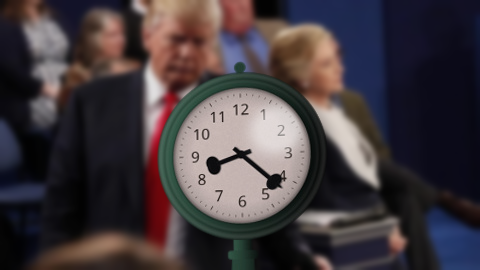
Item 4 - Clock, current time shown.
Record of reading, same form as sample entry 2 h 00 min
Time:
8 h 22 min
